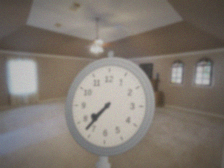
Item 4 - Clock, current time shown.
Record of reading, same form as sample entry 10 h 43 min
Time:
7 h 37 min
